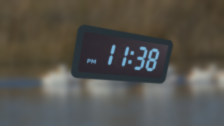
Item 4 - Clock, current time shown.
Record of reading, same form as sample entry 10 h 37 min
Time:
11 h 38 min
